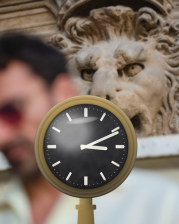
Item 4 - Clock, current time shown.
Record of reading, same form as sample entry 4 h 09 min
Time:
3 h 11 min
